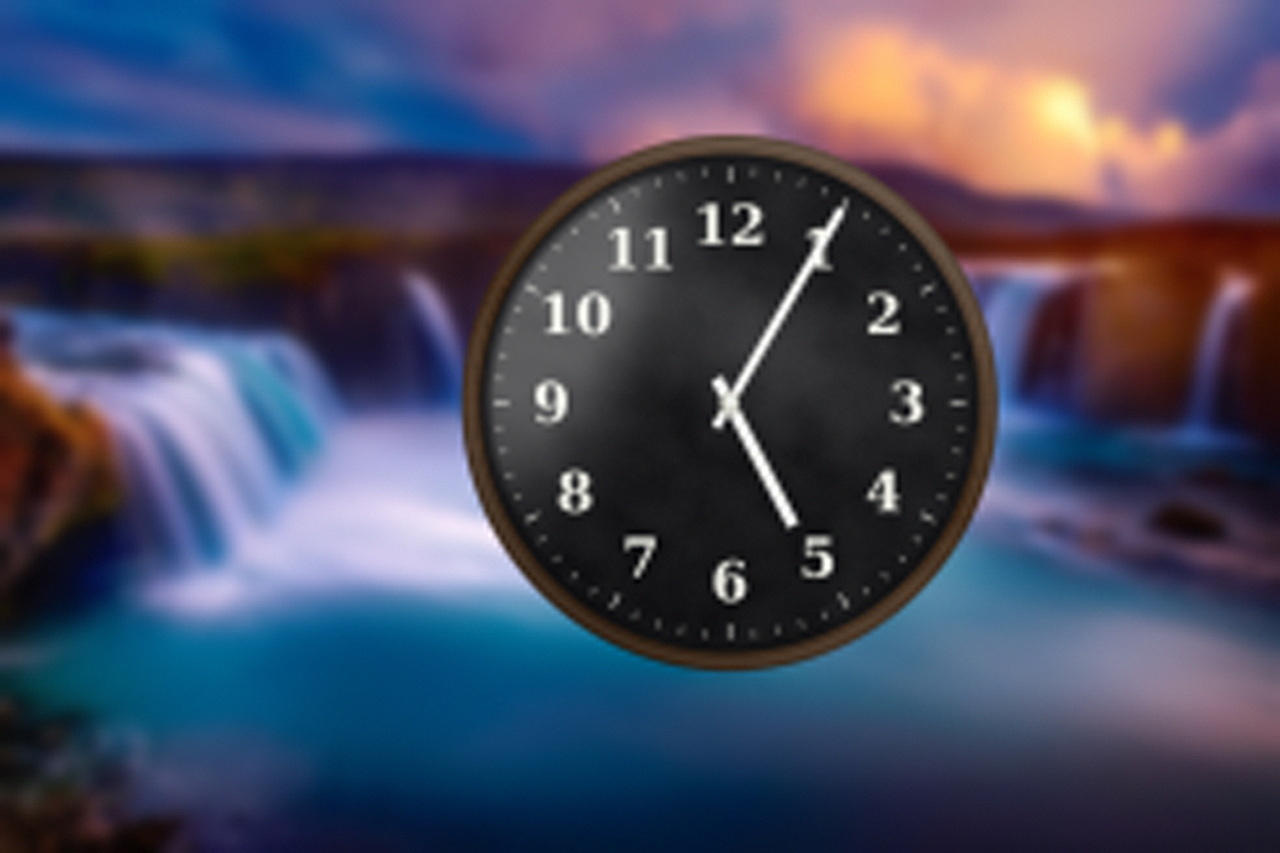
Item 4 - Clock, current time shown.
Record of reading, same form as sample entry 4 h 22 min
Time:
5 h 05 min
